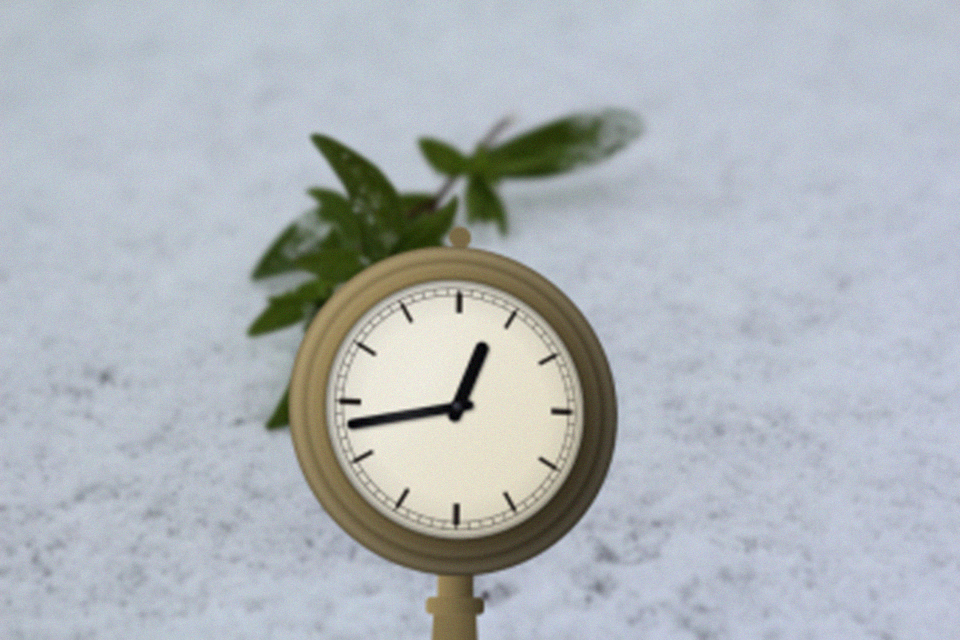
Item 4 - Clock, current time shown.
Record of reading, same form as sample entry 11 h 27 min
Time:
12 h 43 min
